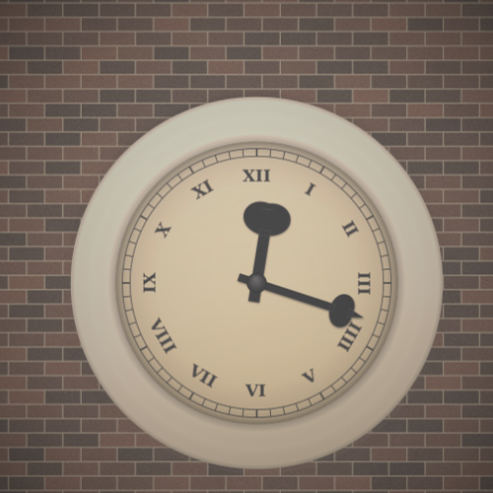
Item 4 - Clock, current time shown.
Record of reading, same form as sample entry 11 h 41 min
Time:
12 h 18 min
